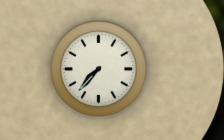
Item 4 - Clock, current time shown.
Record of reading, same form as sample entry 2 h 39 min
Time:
7 h 37 min
